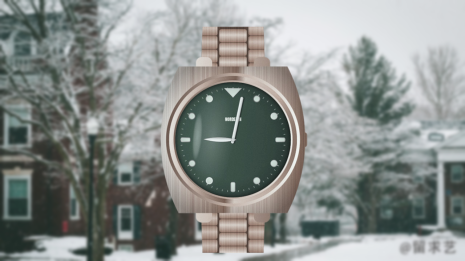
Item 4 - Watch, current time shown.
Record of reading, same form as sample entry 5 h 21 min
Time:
9 h 02 min
